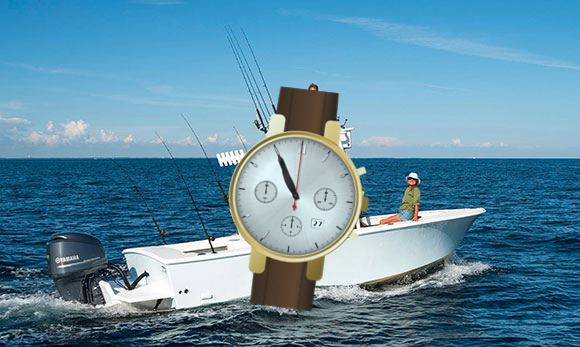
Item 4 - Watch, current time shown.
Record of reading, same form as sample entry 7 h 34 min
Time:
10 h 55 min
